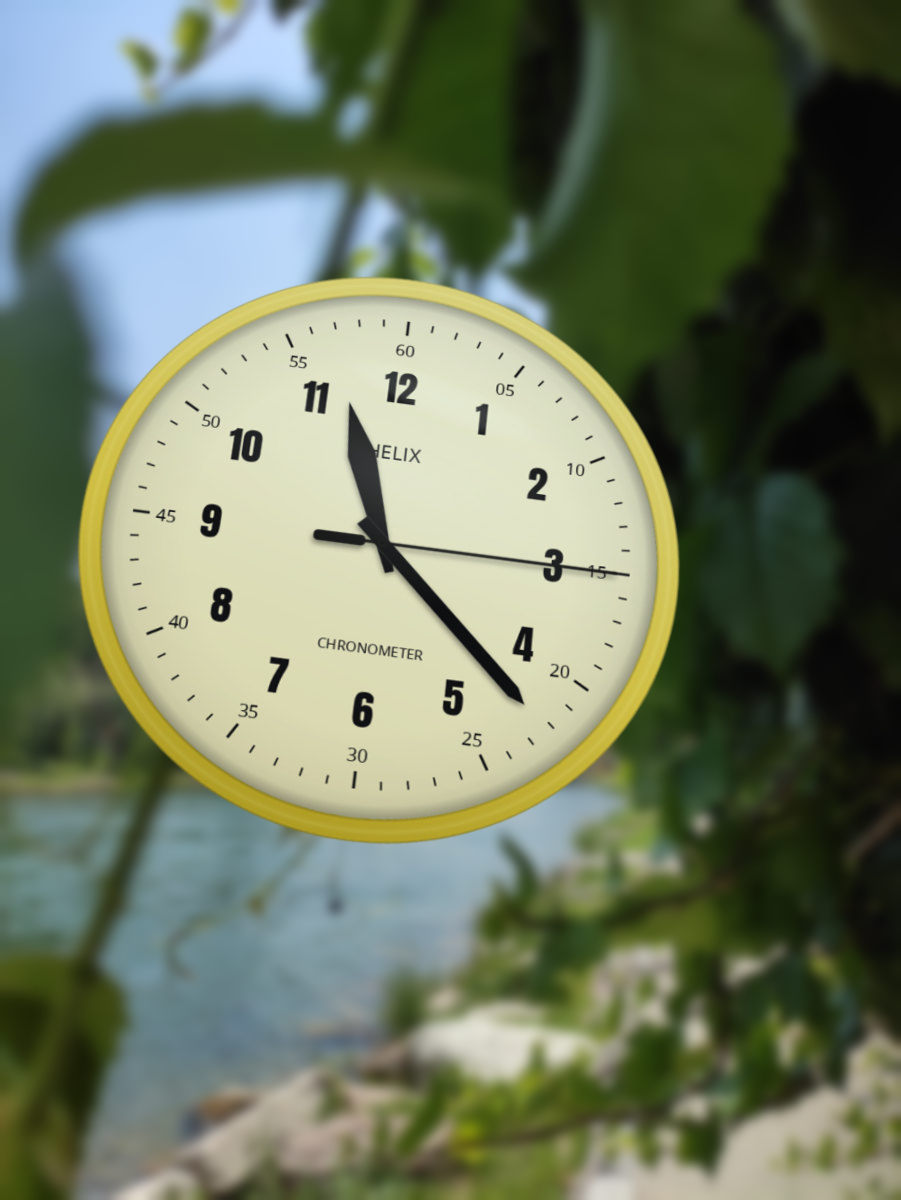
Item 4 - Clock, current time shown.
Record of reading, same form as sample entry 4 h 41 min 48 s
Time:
11 h 22 min 15 s
